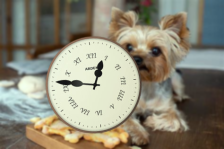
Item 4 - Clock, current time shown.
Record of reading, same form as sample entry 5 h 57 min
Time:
12 h 47 min
